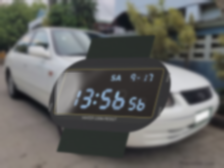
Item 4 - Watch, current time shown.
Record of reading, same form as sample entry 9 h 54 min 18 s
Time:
13 h 56 min 56 s
